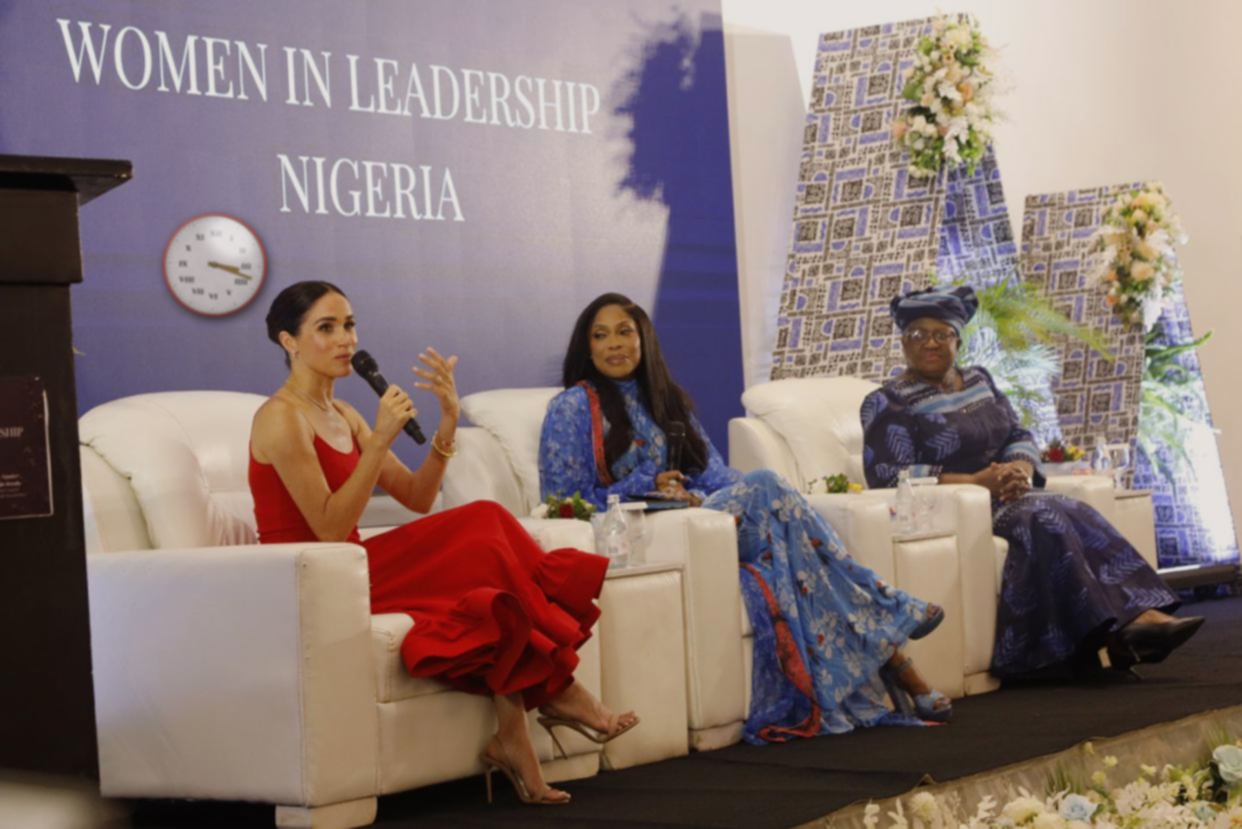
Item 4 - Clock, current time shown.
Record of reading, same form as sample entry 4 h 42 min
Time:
3 h 18 min
